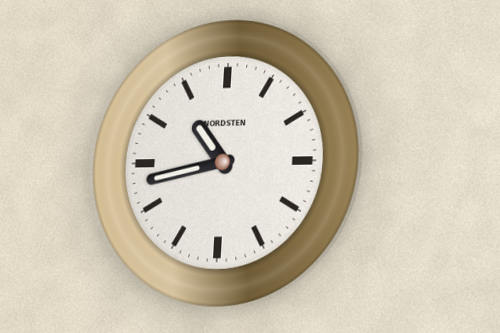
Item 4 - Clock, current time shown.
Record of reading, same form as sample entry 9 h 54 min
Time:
10 h 43 min
